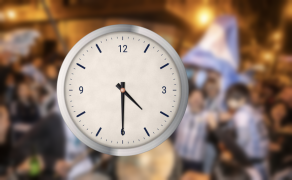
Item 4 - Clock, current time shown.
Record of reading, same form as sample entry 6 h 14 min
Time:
4 h 30 min
